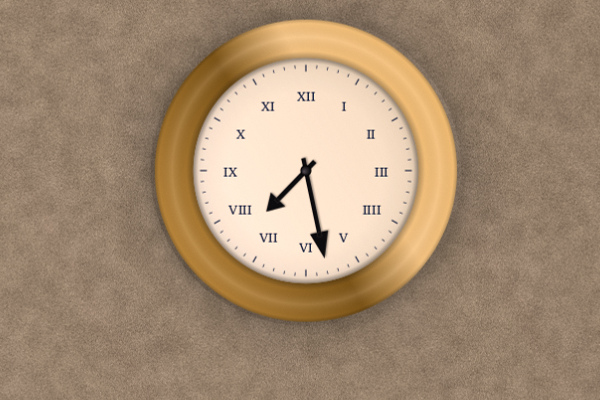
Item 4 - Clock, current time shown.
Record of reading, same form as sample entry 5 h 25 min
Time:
7 h 28 min
